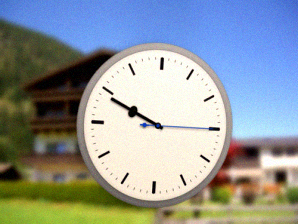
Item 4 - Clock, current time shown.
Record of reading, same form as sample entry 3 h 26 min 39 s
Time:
9 h 49 min 15 s
